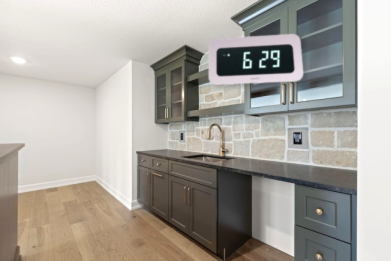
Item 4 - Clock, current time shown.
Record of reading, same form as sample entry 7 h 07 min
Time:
6 h 29 min
